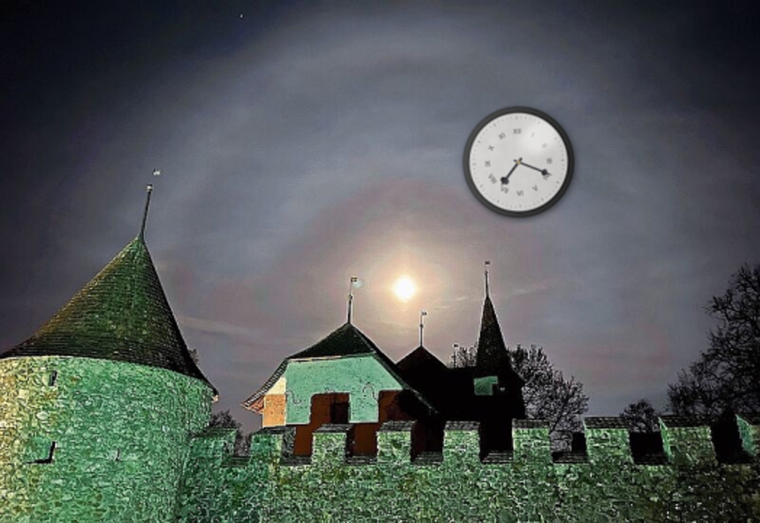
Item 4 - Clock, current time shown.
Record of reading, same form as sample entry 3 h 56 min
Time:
7 h 19 min
